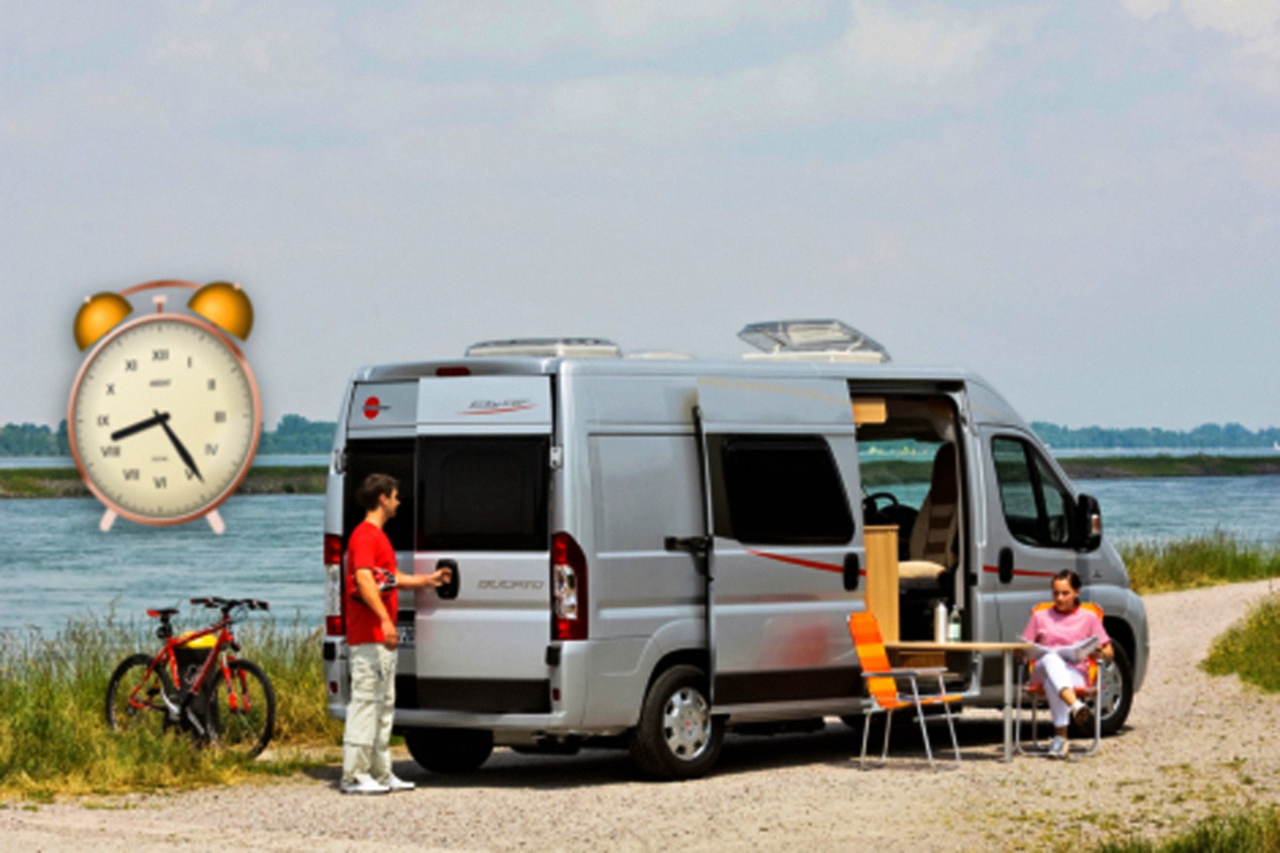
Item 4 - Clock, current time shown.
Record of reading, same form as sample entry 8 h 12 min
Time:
8 h 24 min
